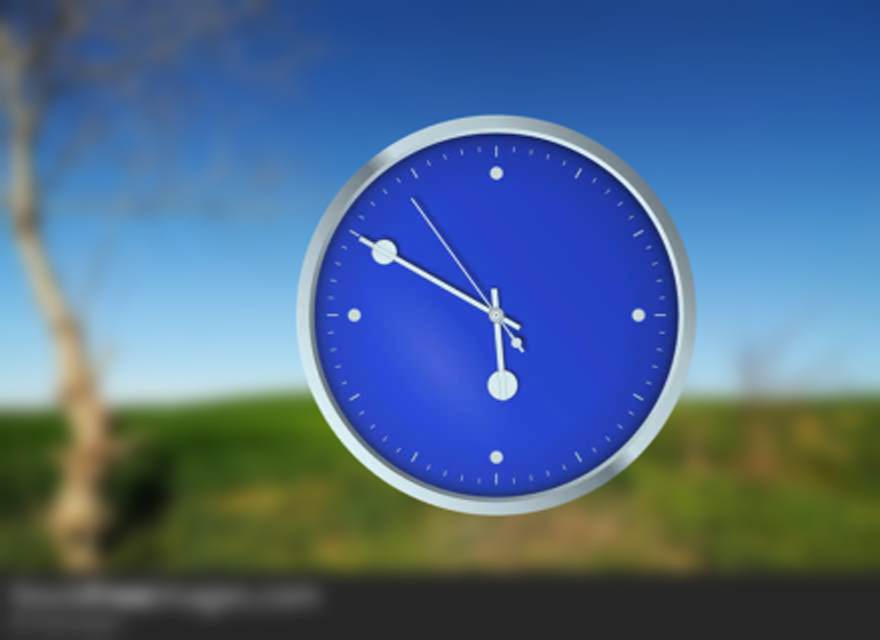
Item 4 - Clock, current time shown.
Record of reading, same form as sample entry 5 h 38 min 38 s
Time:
5 h 49 min 54 s
